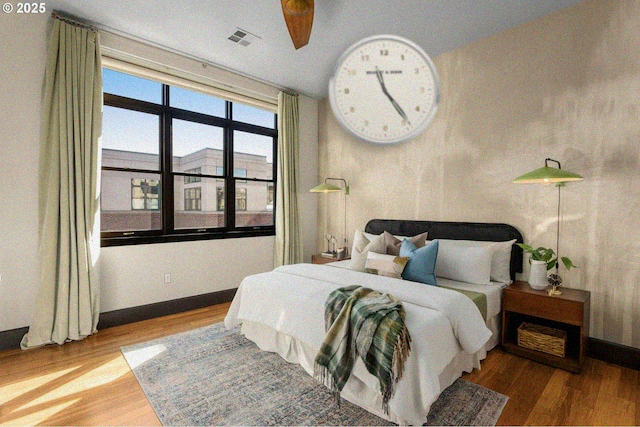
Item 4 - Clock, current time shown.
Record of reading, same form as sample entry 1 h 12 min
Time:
11 h 24 min
